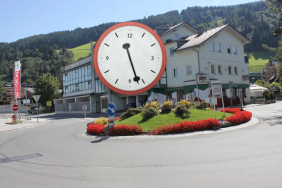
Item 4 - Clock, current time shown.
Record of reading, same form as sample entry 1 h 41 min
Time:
11 h 27 min
